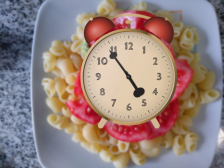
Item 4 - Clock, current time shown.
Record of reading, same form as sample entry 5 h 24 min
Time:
4 h 54 min
